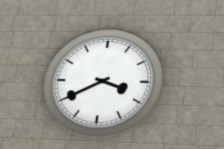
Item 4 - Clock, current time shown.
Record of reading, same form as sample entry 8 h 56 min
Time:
3 h 40 min
